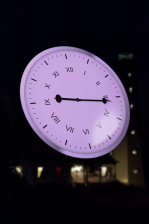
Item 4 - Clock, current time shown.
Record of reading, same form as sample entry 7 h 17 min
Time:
9 h 16 min
